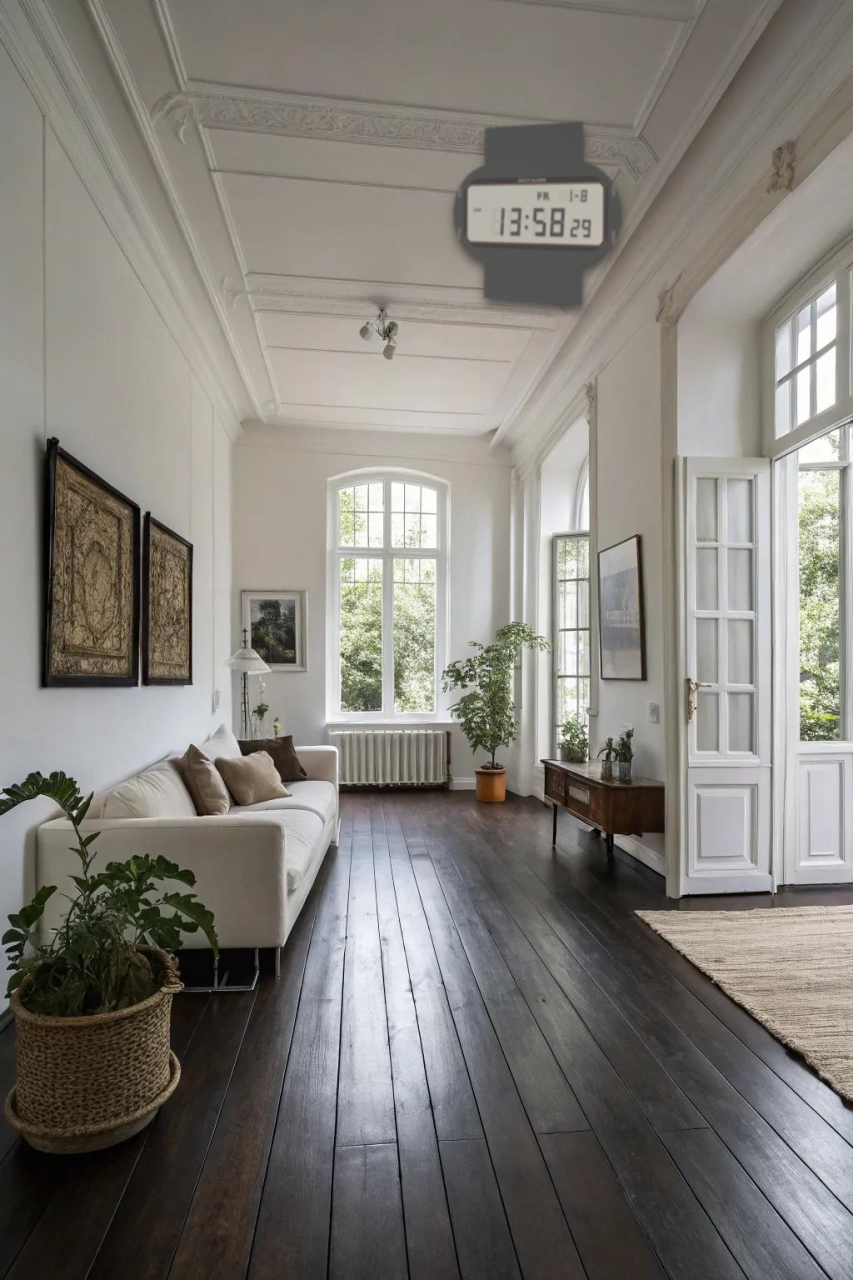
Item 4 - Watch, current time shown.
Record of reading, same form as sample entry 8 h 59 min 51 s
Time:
13 h 58 min 29 s
